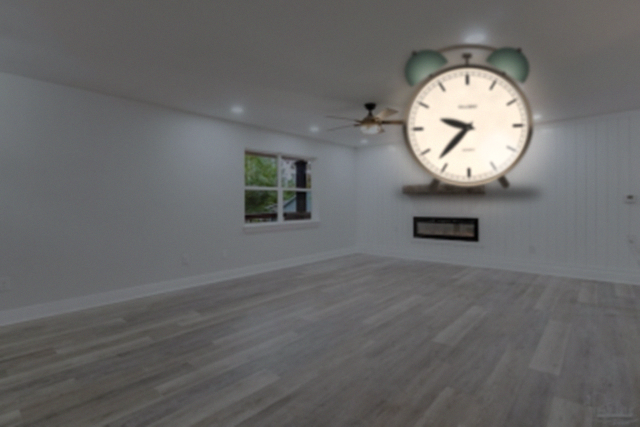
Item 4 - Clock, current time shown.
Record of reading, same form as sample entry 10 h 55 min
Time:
9 h 37 min
